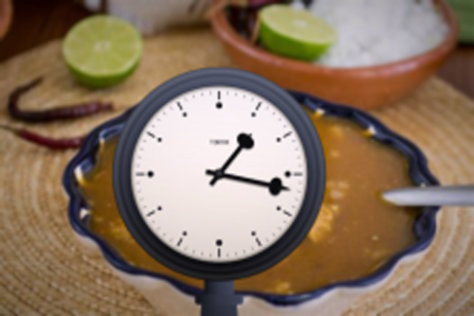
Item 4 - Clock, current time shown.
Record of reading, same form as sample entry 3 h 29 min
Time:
1 h 17 min
